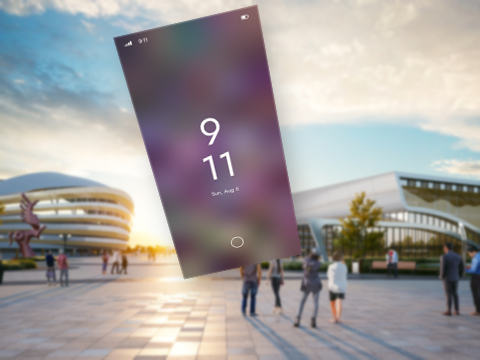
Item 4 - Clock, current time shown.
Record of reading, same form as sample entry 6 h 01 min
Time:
9 h 11 min
